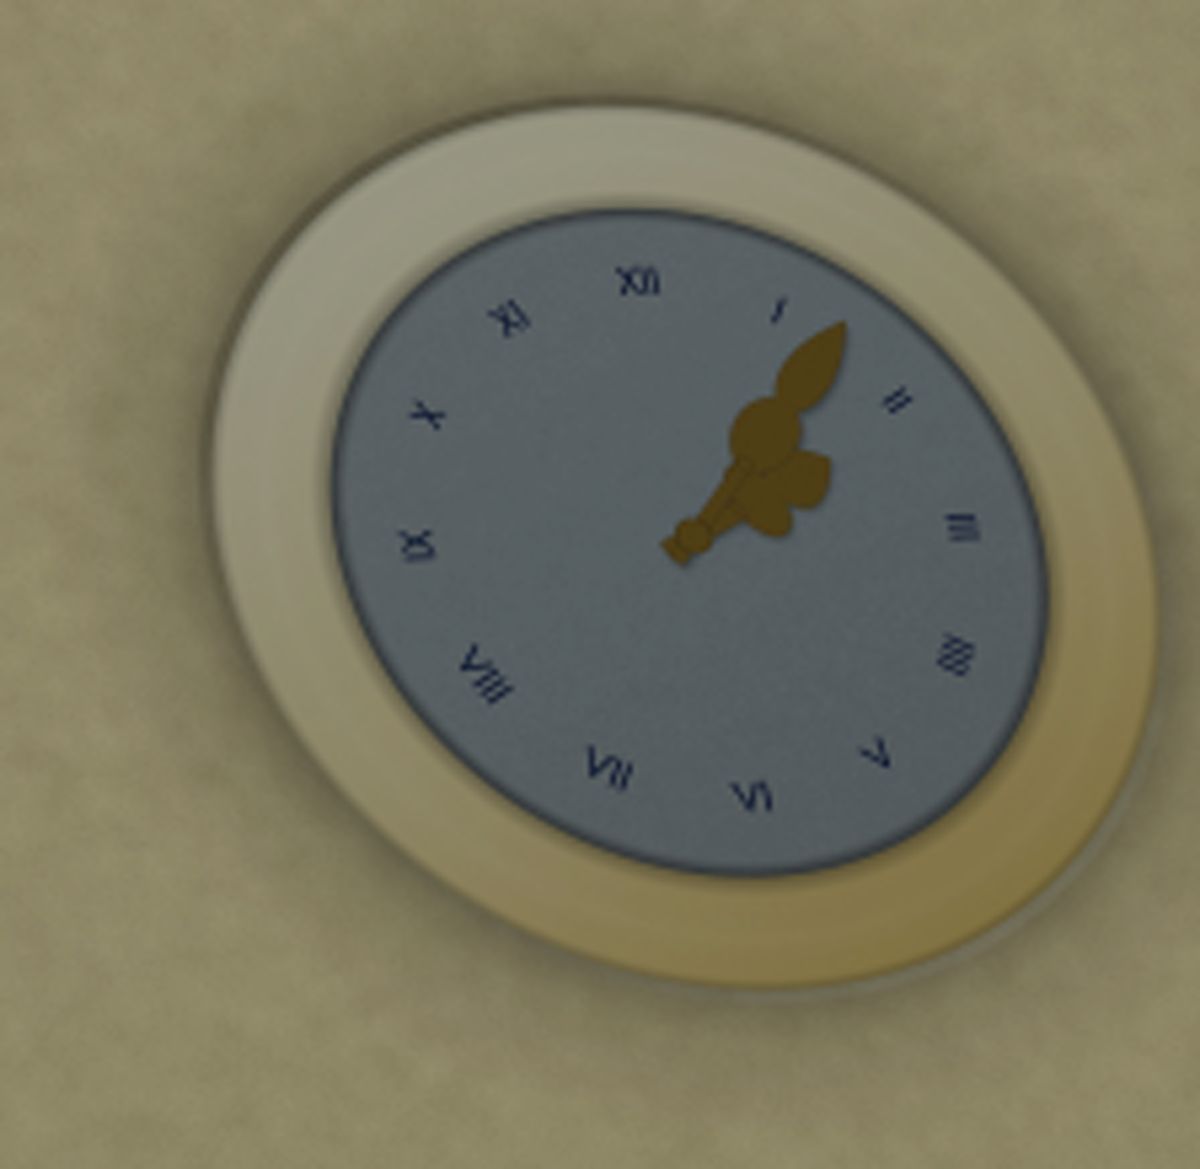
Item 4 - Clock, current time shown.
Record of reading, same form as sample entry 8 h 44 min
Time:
2 h 07 min
